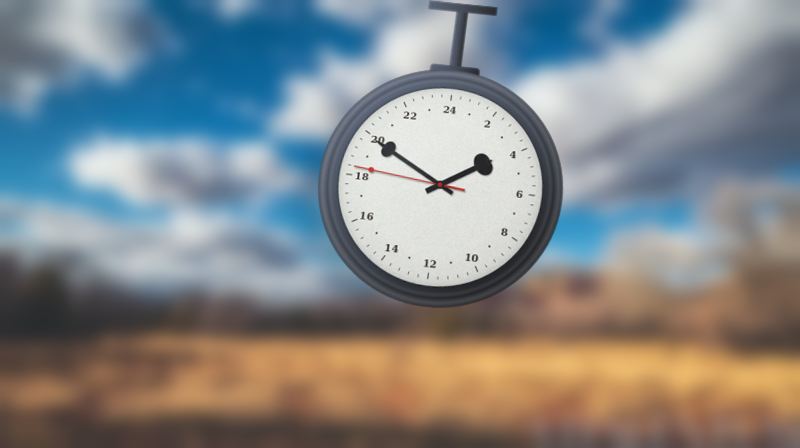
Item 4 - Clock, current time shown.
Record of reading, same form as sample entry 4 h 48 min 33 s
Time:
3 h 49 min 46 s
